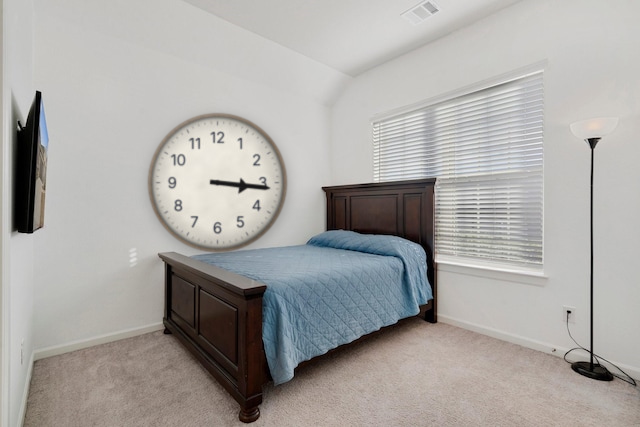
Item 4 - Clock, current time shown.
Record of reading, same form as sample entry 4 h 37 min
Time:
3 h 16 min
